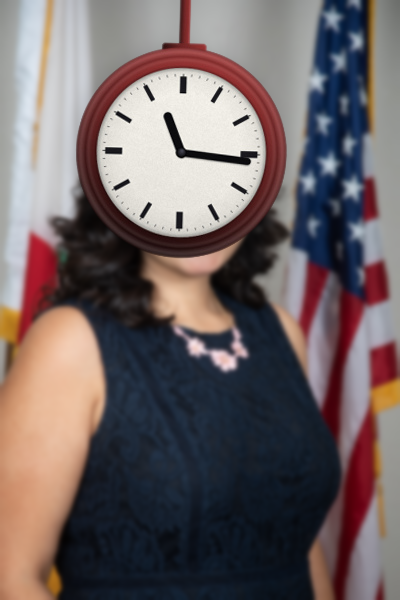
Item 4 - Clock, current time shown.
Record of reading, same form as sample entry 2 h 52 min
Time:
11 h 16 min
